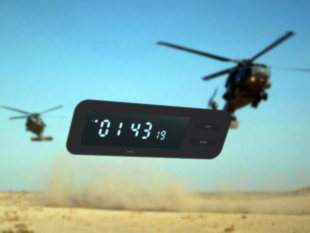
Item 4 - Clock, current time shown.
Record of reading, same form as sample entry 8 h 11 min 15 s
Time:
1 h 43 min 19 s
